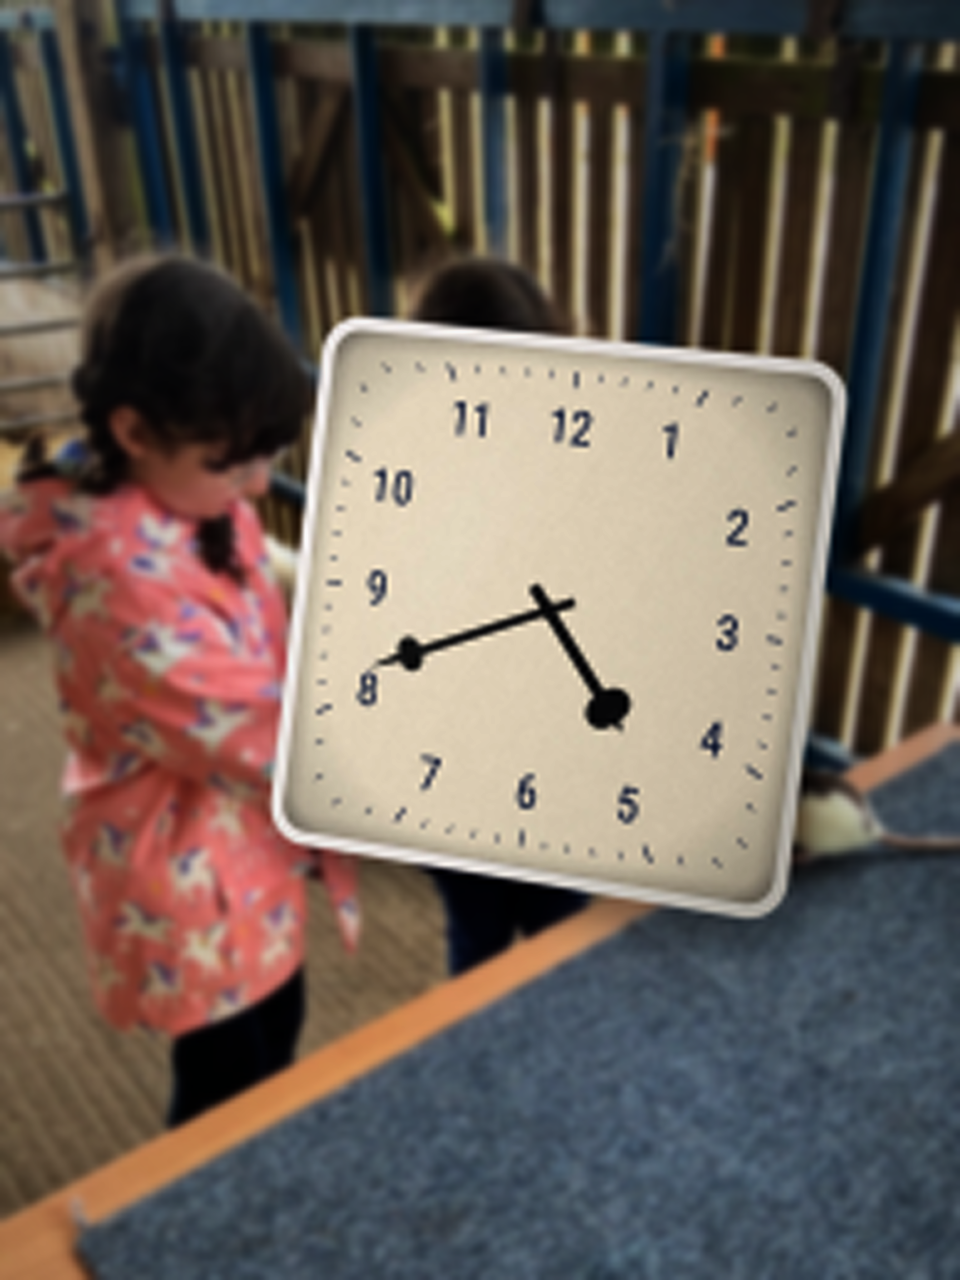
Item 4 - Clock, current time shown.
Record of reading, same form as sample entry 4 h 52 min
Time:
4 h 41 min
